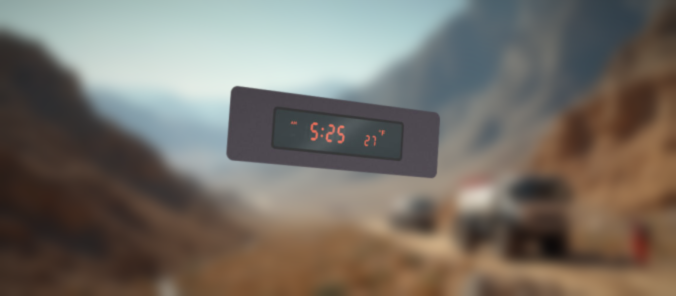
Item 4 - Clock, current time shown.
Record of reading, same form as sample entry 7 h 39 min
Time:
5 h 25 min
